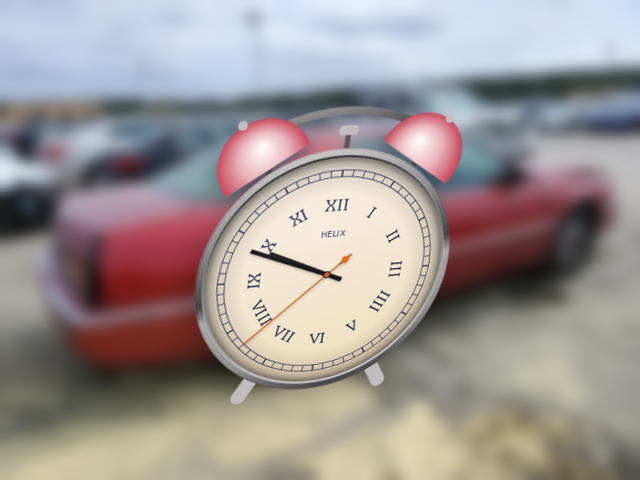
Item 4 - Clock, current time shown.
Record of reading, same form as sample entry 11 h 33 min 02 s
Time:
9 h 48 min 38 s
